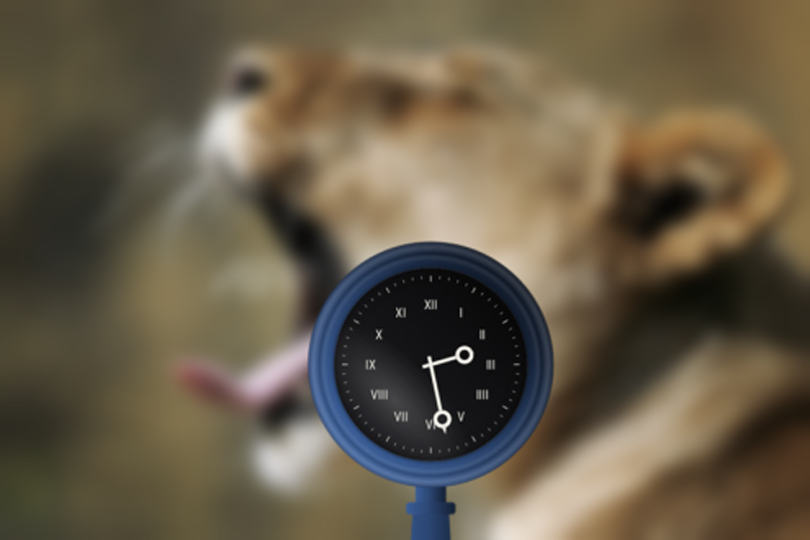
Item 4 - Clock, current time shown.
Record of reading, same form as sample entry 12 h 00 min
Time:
2 h 28 min
